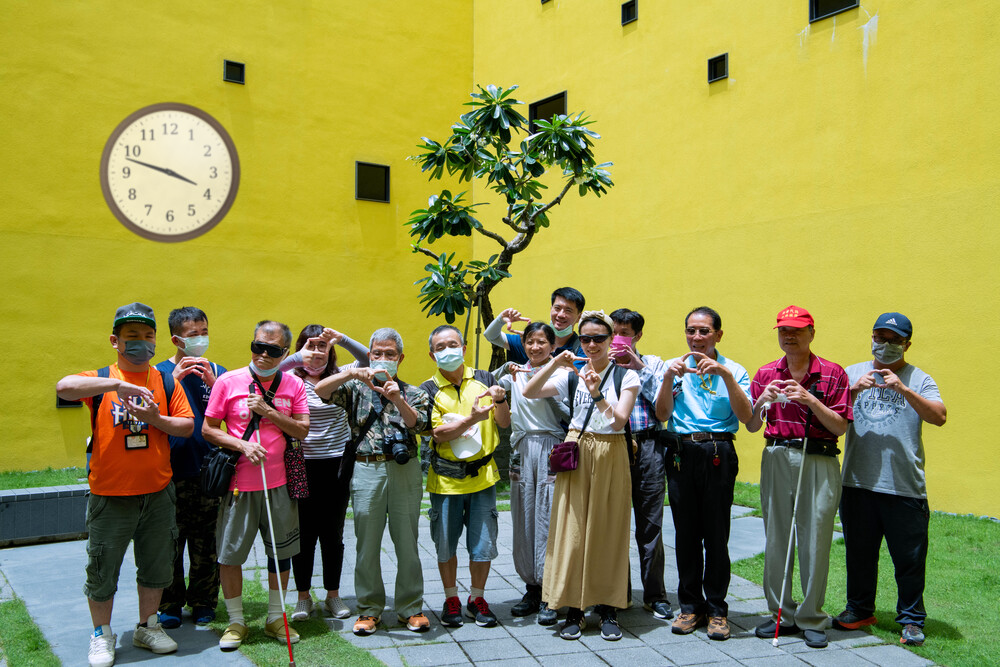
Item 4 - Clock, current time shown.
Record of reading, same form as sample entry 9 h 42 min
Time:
3 h 48 min
